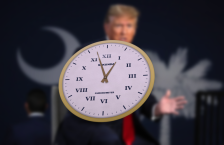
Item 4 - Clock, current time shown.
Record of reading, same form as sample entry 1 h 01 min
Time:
12 h 57 min
